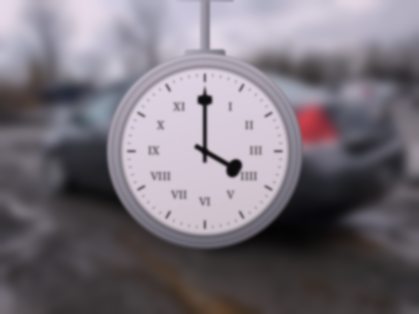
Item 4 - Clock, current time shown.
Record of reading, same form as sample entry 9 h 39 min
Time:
4 h 00 min
